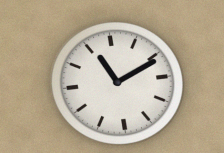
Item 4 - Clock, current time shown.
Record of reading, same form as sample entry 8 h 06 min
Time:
11 h 11 min
